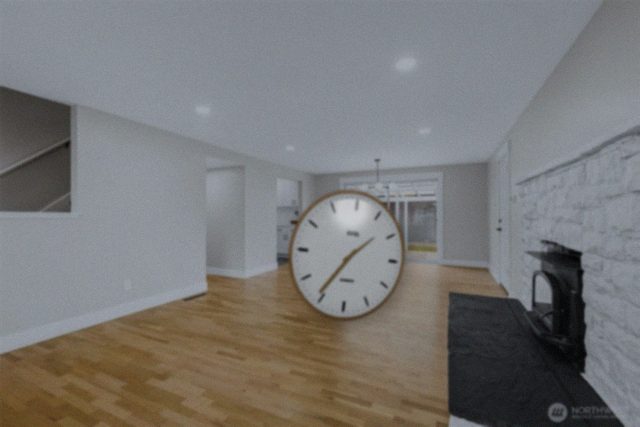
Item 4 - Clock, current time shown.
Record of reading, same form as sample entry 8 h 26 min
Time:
1 h 36 min
